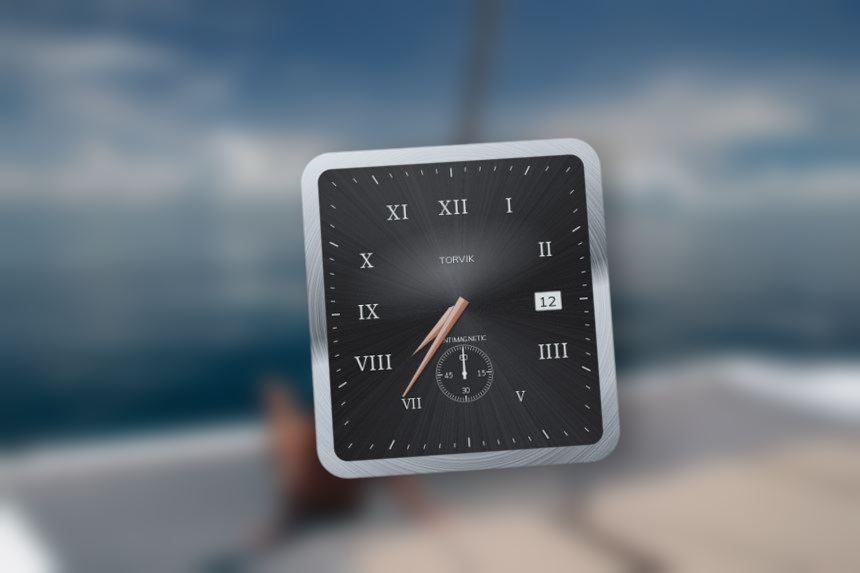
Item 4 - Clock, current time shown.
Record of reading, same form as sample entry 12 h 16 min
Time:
7 h 36 min
